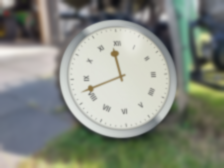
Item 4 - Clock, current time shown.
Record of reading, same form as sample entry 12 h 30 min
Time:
11 h 42 min
